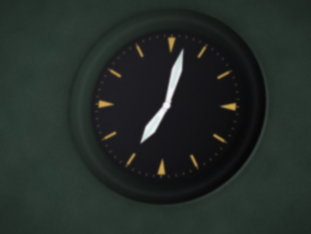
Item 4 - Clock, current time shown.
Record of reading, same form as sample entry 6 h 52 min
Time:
7 h 02 min
